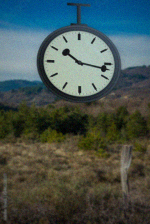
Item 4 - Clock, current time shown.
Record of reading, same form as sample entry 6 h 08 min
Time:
10 h 17 min
